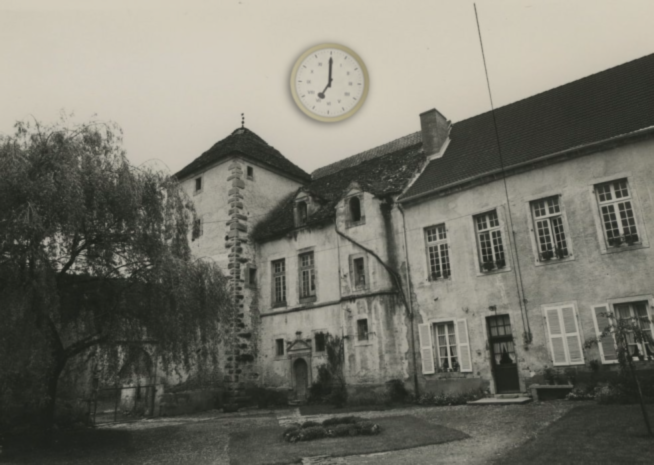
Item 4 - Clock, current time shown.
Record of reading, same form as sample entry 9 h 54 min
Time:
7 h 00 min
